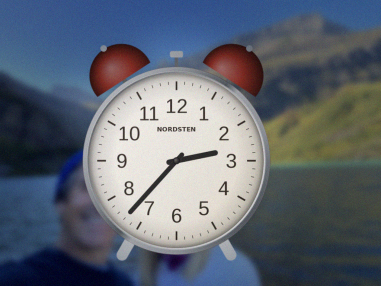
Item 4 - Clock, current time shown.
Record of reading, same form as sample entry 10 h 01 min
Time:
2 h 37 min
